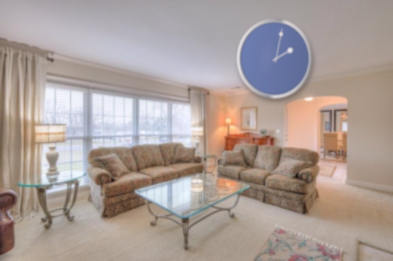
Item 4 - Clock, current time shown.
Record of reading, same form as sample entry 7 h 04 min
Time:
2 h 02 min
